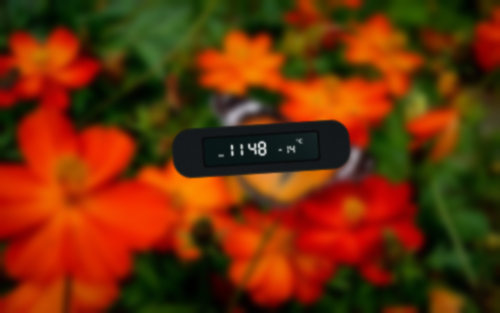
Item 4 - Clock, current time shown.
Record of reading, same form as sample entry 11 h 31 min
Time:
11 h 48 min
